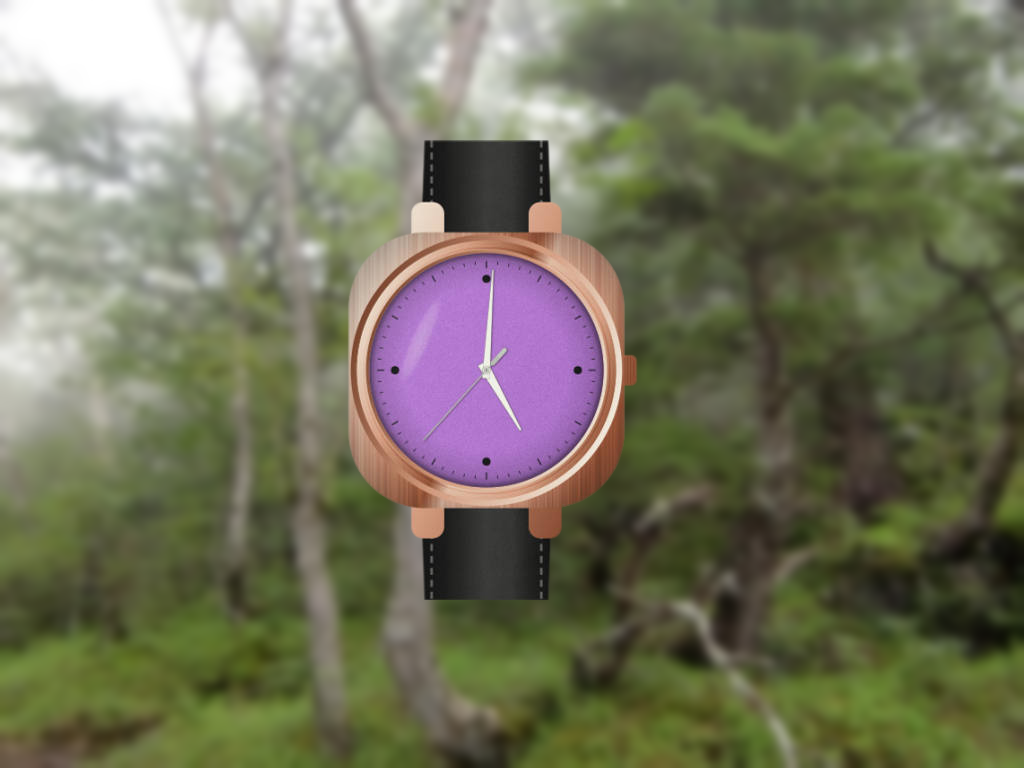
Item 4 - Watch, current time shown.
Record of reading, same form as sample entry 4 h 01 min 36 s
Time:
5 h 00 min 37 s
